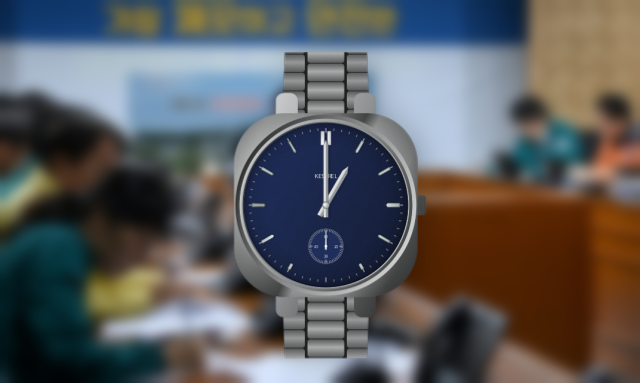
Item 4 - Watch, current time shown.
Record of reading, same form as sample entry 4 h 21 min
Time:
1 h 00 min
